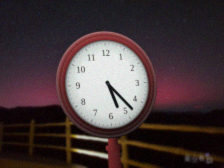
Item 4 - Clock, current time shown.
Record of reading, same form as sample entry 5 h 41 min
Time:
5 h 23 min
